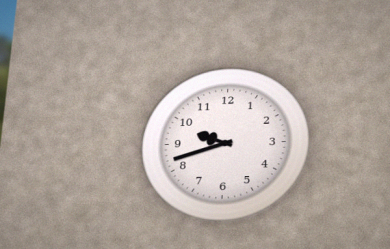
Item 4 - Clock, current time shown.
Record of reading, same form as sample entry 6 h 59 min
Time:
9 h 42 min
